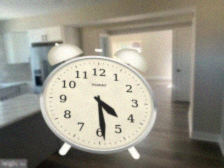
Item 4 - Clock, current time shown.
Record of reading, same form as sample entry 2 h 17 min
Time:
4 h 29 min
